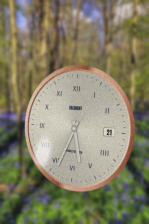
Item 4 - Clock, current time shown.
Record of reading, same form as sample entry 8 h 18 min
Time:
5 h 34 min
